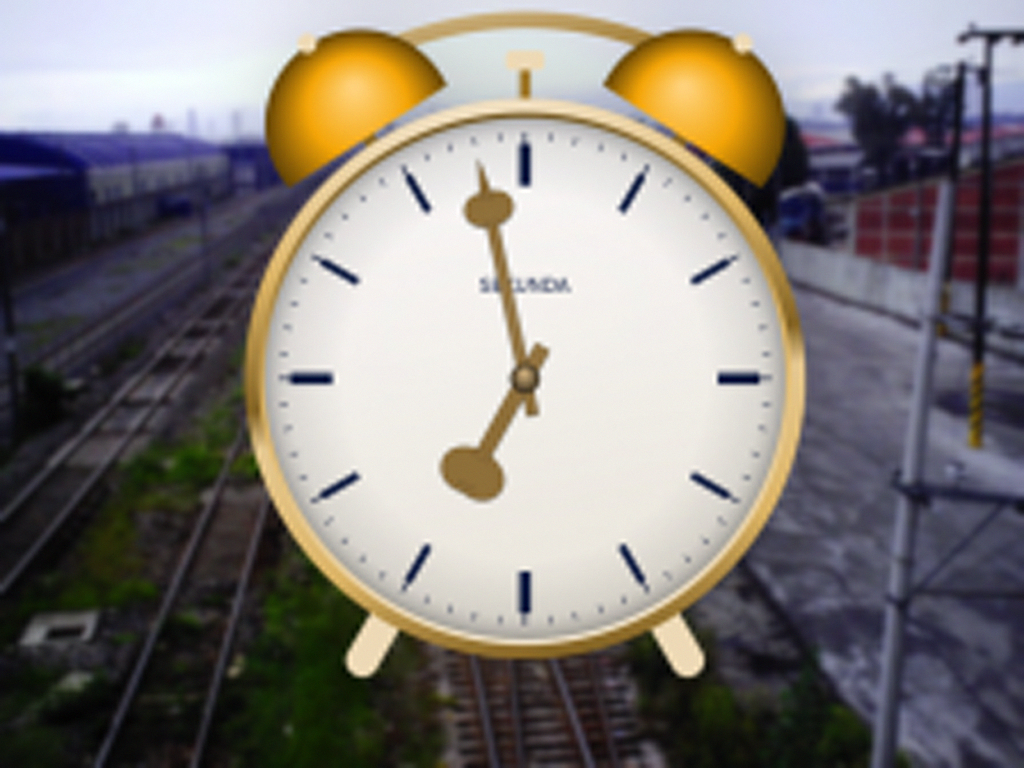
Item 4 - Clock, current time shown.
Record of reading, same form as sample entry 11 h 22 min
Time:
6 h 58 min
